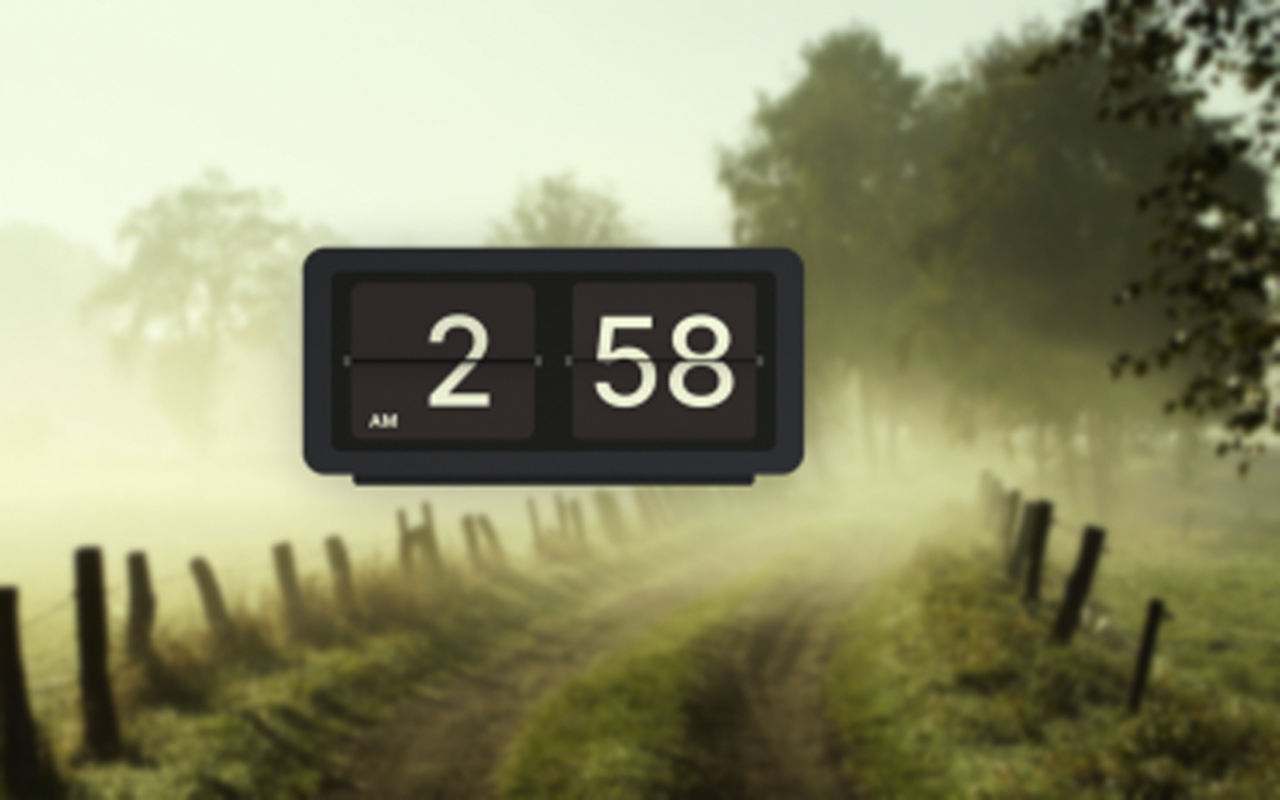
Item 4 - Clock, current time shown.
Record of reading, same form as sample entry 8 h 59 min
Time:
2 h 58 min
